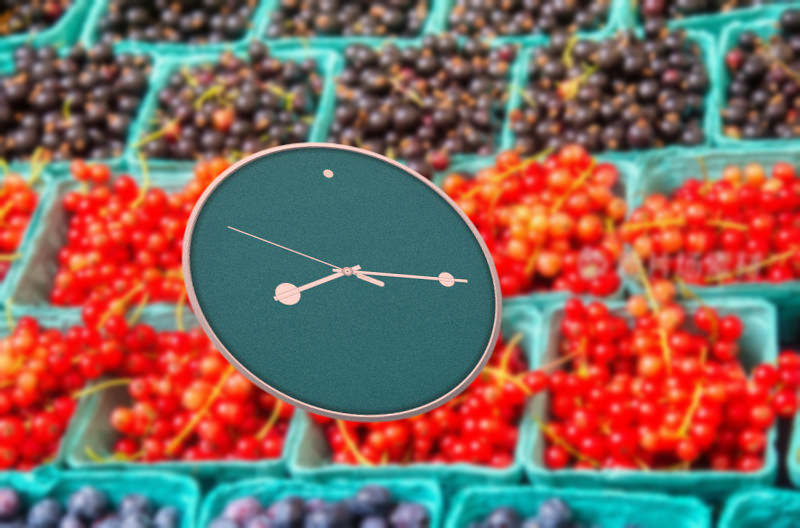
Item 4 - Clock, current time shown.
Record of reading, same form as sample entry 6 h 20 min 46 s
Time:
8 h 15 min 49 s
